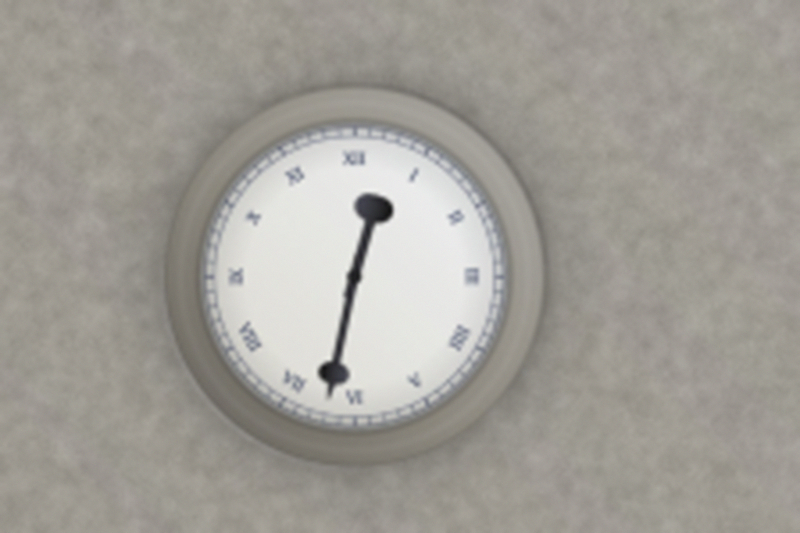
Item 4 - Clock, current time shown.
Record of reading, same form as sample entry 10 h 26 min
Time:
12 h 32 min
